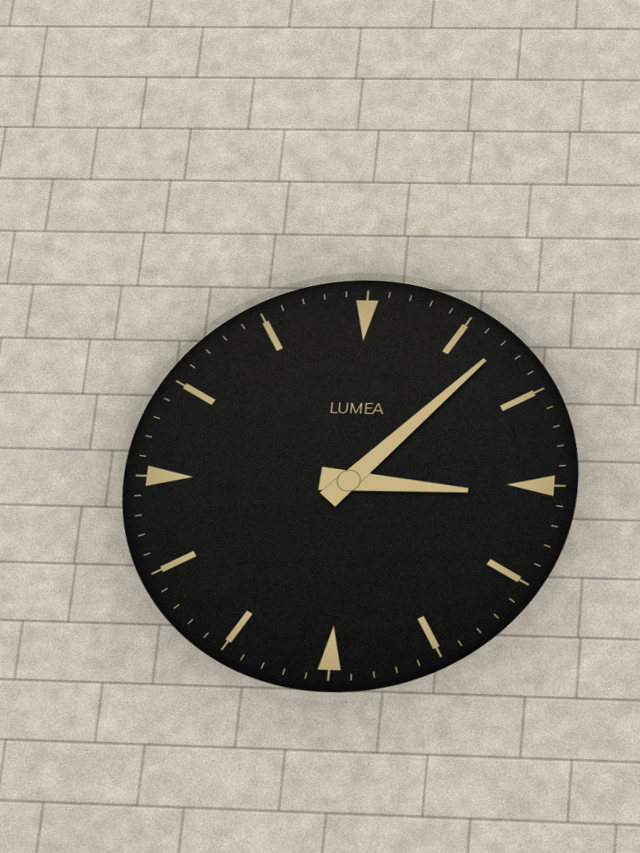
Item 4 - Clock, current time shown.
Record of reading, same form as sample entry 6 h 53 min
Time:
3 h 07 min
